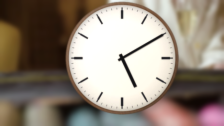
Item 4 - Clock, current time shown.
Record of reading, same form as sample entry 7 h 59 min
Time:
5 h 10 min
